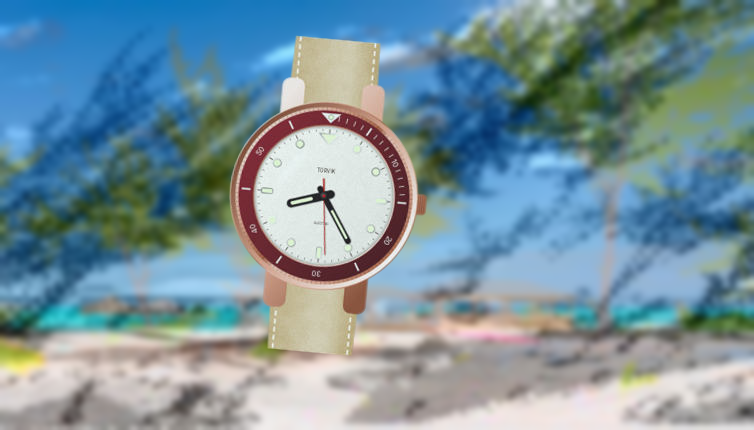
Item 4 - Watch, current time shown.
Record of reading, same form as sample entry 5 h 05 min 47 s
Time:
8 h 24 min 29 s
